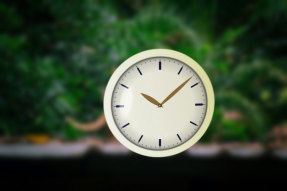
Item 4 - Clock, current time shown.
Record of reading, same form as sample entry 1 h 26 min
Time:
10 h 08 min
